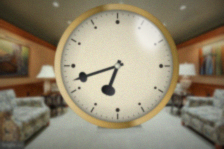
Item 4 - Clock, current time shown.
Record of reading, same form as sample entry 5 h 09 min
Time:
6 h 42 min
